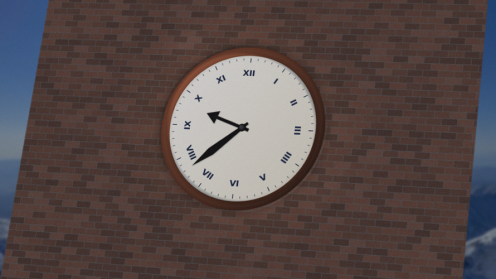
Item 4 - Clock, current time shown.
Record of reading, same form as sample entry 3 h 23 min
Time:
9 h 38 min
